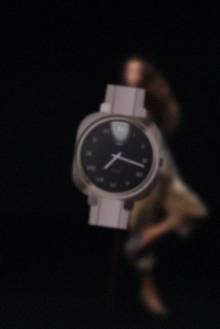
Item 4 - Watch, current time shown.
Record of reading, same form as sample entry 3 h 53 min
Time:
7 h 17 min
